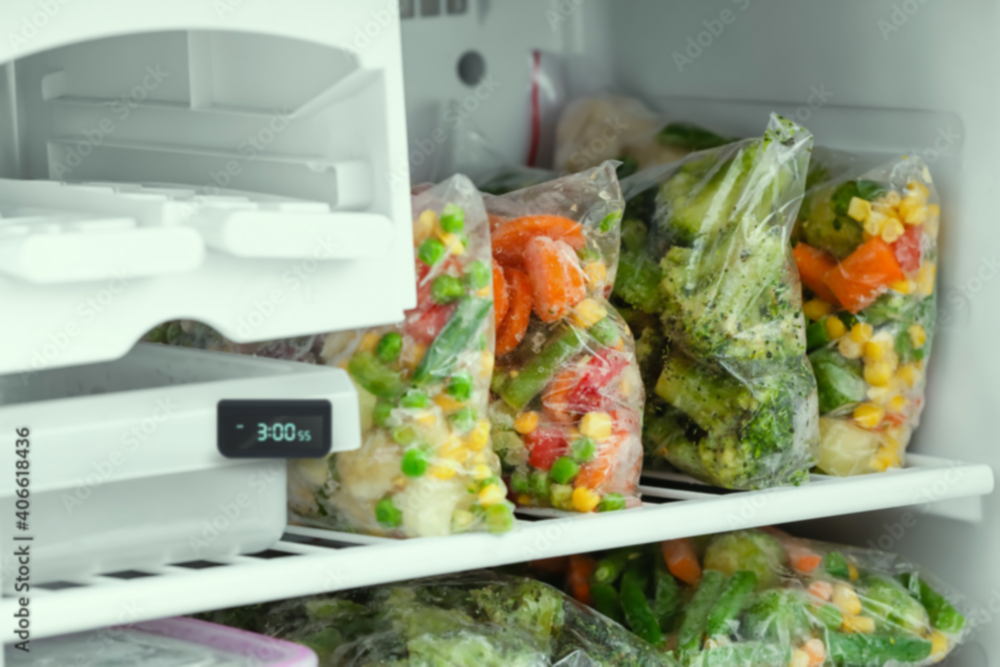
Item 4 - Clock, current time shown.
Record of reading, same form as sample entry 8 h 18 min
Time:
3 h 00 min
